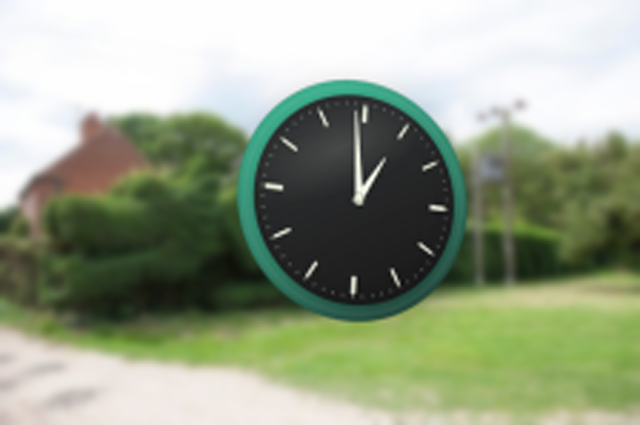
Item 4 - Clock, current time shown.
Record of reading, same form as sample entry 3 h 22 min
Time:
12 h 59 min
